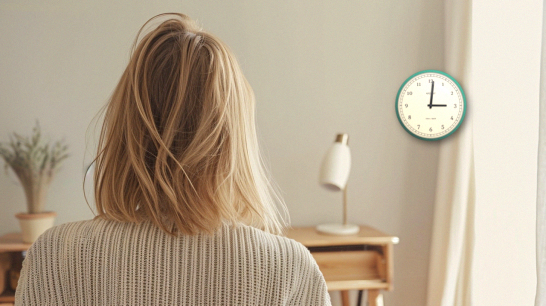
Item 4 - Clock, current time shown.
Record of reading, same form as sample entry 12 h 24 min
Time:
3 h 01 min
